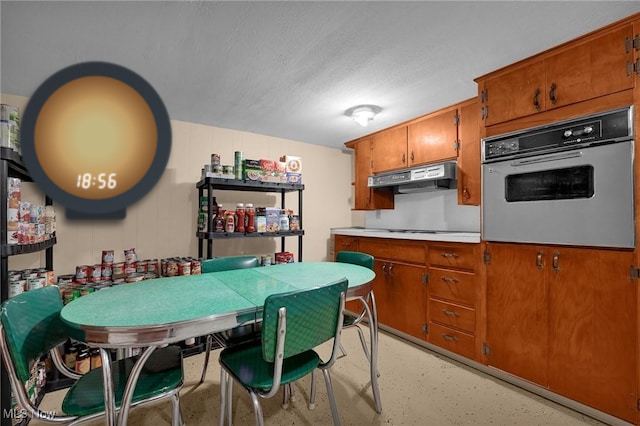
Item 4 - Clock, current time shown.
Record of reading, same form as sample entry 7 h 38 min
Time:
18 h 56 min
